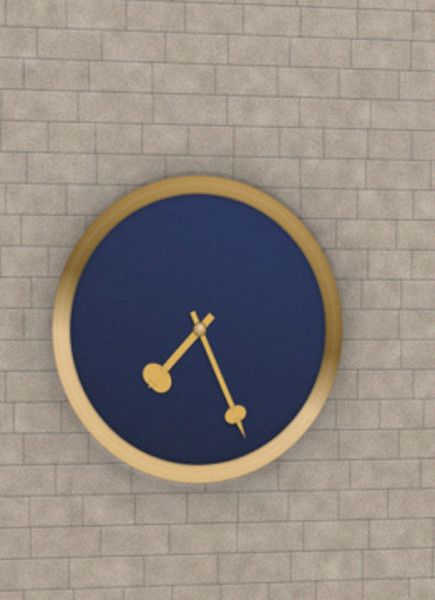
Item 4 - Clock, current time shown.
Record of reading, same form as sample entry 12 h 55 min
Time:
7 h 26 min
